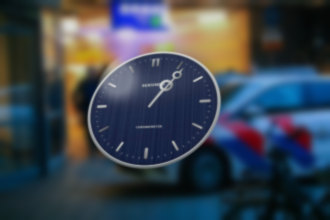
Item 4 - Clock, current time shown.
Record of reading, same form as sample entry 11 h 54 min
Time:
1 h 06 min
